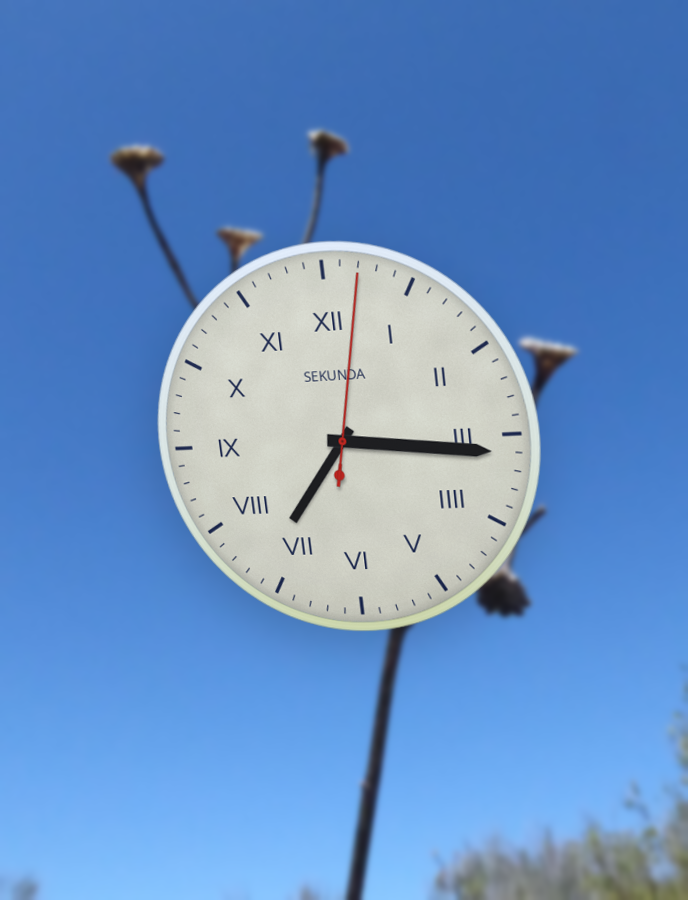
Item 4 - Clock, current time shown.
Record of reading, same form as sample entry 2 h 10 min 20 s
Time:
7 h 16 min 02 s
